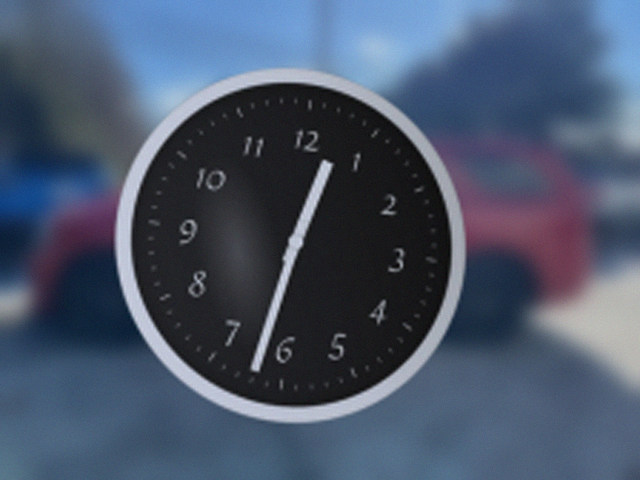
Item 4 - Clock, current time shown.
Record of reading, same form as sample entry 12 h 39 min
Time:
12 h 32 min
